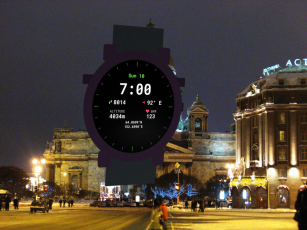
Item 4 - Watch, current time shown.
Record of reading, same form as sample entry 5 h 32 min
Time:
7 h 00 min
